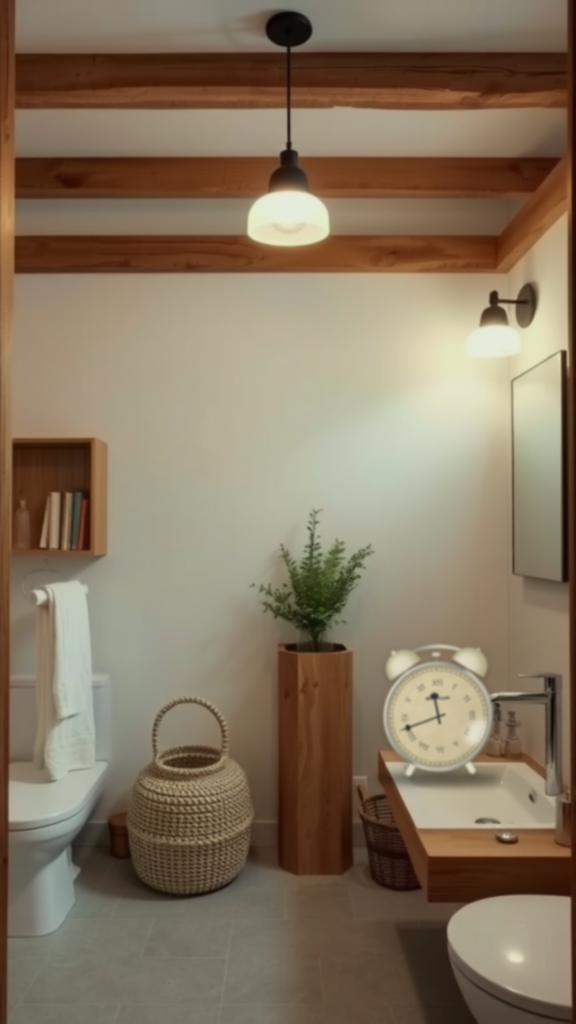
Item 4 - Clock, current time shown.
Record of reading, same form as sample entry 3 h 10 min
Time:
11 h 42 min
